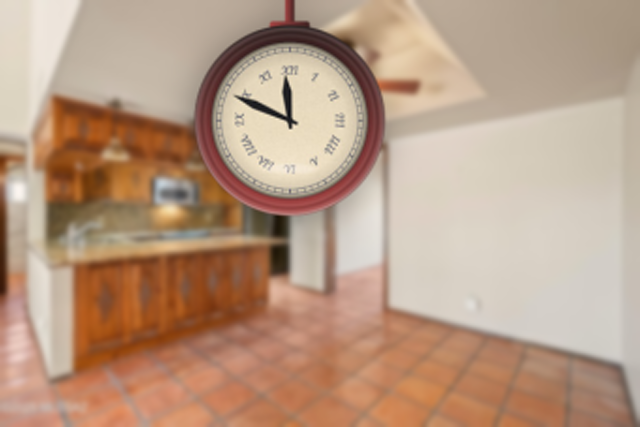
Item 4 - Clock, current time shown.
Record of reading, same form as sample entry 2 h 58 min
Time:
11 h 49 min
